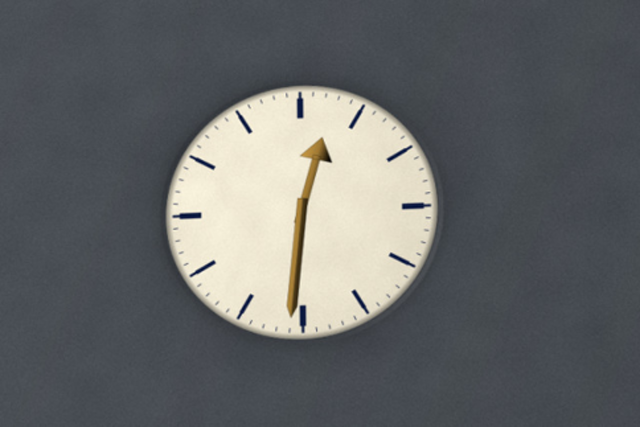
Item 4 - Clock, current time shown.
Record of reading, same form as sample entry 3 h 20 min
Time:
12 h 31 min
